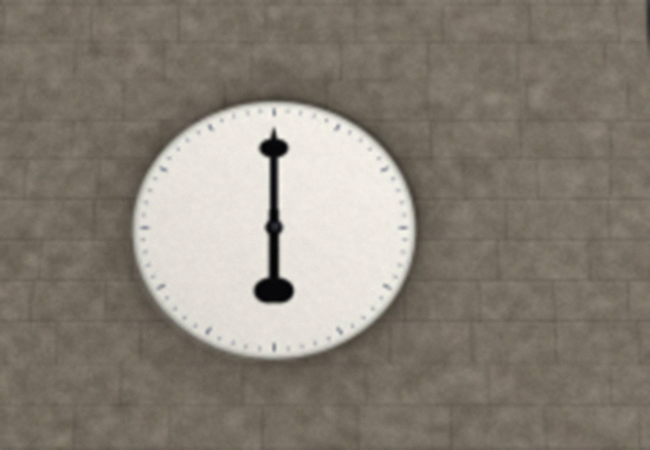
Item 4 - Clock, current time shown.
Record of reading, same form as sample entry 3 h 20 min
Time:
6 h 00 min
